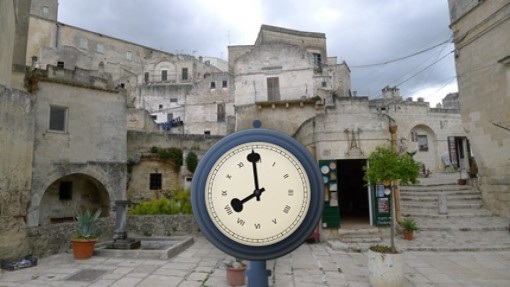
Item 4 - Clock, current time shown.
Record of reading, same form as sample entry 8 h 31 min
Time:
7 h 59 min
